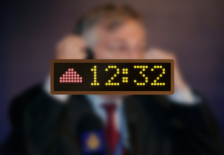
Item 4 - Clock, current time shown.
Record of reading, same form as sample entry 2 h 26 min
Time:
12 h 32 min
